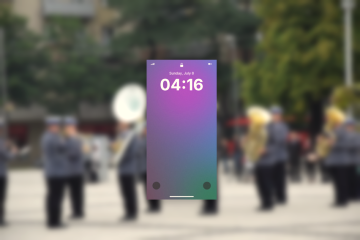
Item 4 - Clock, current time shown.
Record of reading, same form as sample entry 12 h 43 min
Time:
4 h 16 min
